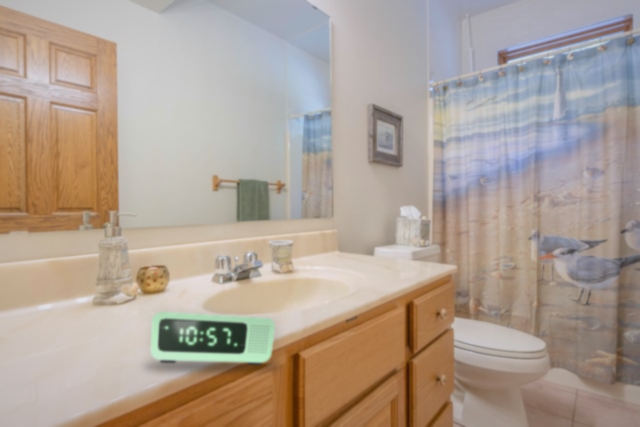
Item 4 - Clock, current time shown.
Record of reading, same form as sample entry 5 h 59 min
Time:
10 h 57 min
